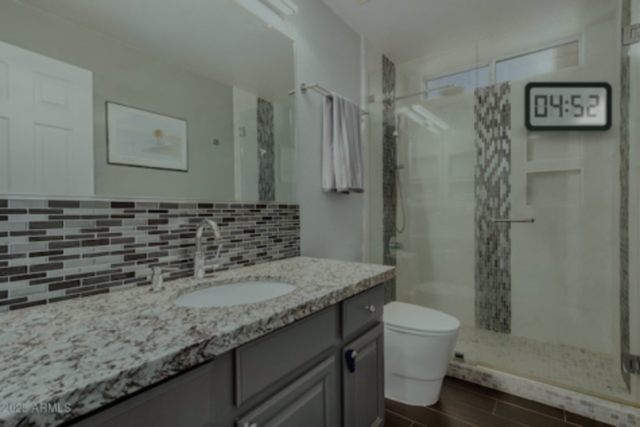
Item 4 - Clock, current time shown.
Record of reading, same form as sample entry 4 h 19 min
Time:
4 h 52 min
